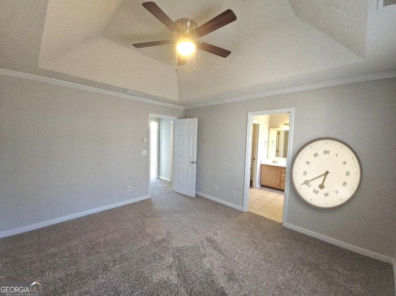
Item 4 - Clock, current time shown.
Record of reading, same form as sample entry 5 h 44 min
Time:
6 h 41 min
